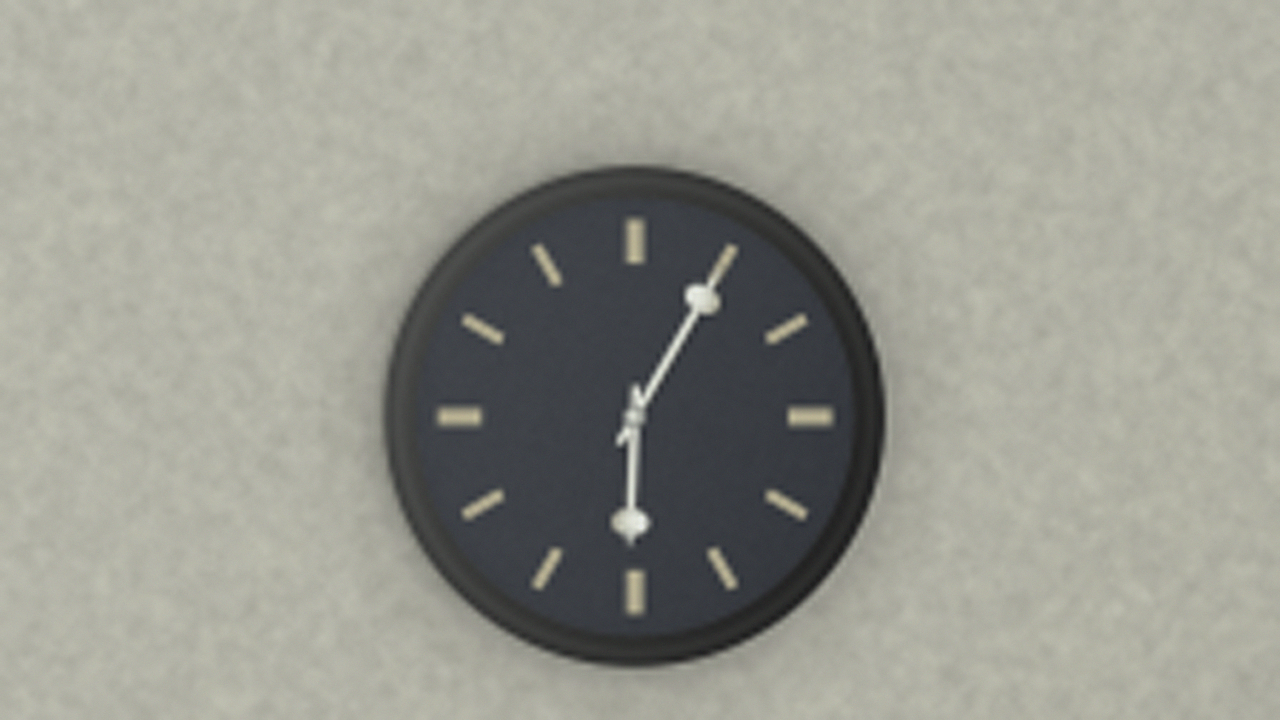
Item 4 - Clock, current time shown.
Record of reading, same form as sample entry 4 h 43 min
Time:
6 h 05 min
